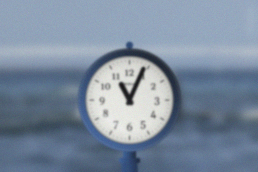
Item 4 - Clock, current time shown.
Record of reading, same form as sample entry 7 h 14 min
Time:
11 h 04 min
